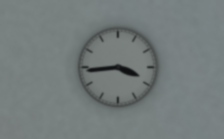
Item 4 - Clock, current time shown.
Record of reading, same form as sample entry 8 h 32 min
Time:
3 h 44 min
